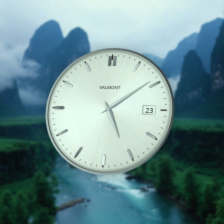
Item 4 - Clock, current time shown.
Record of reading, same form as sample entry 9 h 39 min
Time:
5 h 09 min
